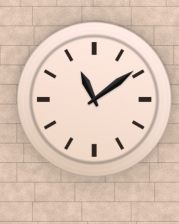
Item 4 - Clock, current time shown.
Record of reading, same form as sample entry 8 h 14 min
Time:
11 h 09 min
